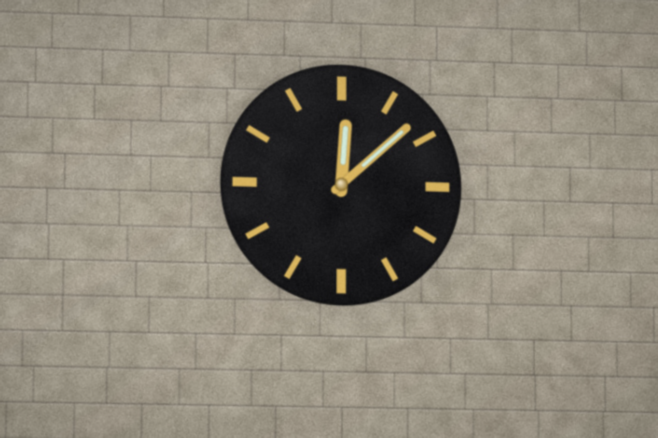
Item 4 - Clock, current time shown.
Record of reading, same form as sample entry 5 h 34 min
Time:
12 h 08 min
